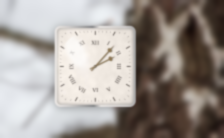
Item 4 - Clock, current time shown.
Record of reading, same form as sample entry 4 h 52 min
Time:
2 h 07 min
